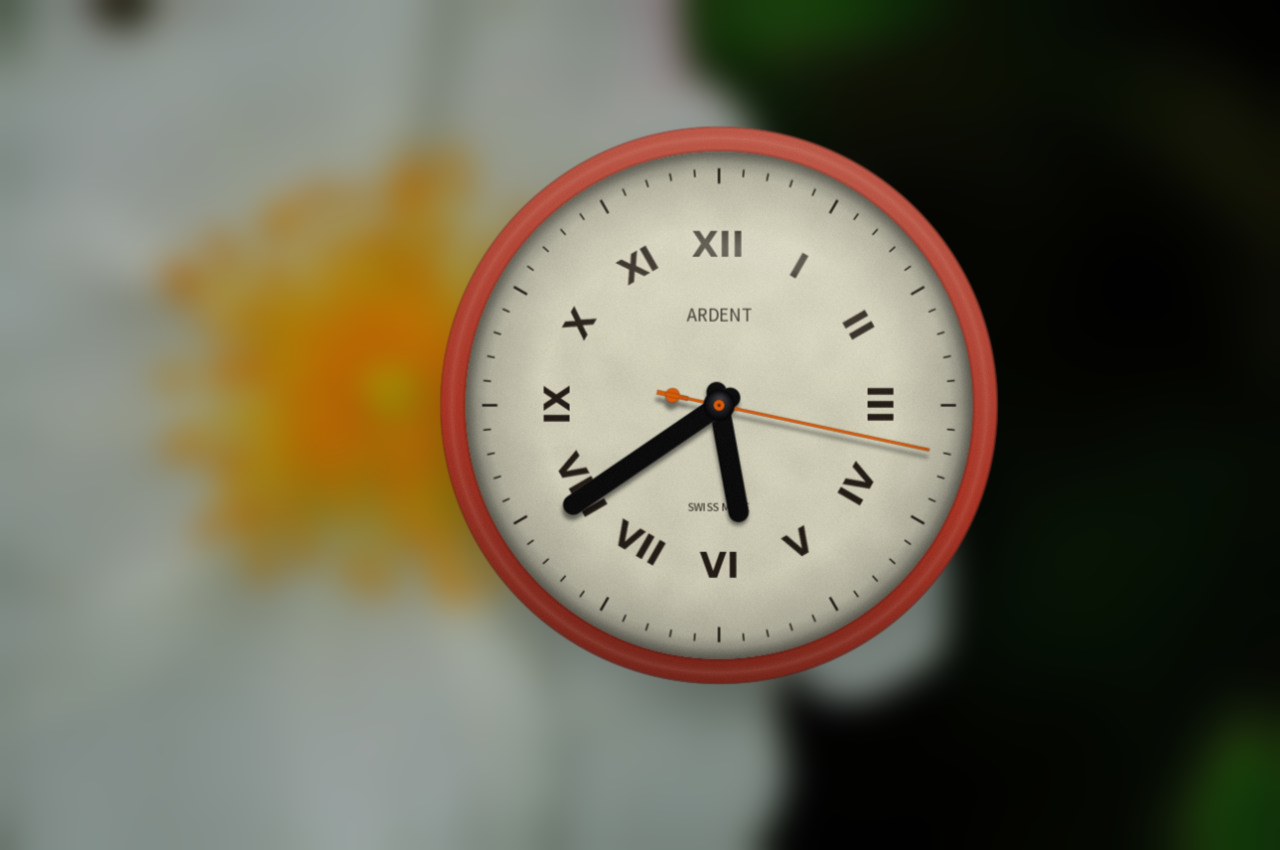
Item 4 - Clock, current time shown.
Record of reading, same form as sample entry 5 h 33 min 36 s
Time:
5 h 39 min 17 s
